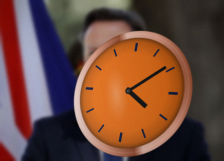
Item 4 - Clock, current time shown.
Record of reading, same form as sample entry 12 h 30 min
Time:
4 h 09 min
